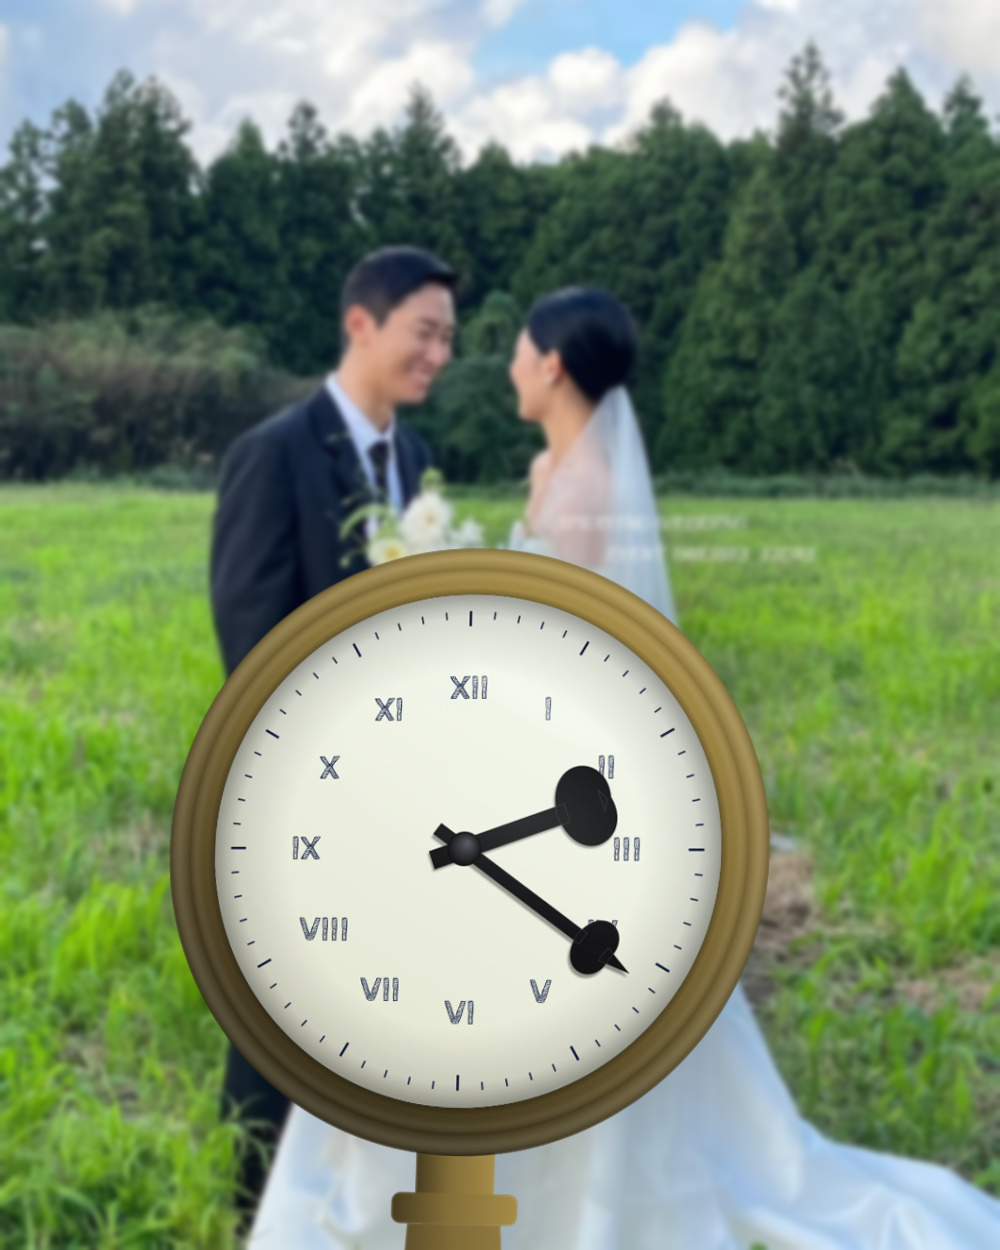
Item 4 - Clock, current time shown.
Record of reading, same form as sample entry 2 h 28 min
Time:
2 h 21 min
